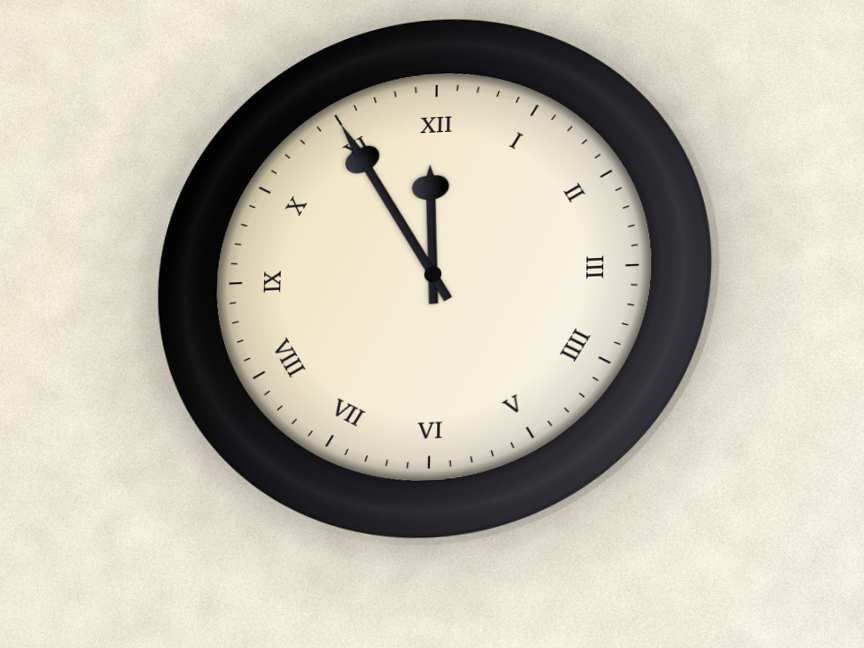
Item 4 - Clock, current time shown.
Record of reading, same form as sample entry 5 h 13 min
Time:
11 h 55 min
